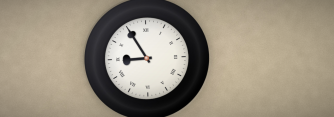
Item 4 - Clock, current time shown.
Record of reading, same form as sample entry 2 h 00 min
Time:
8 h 55 min
